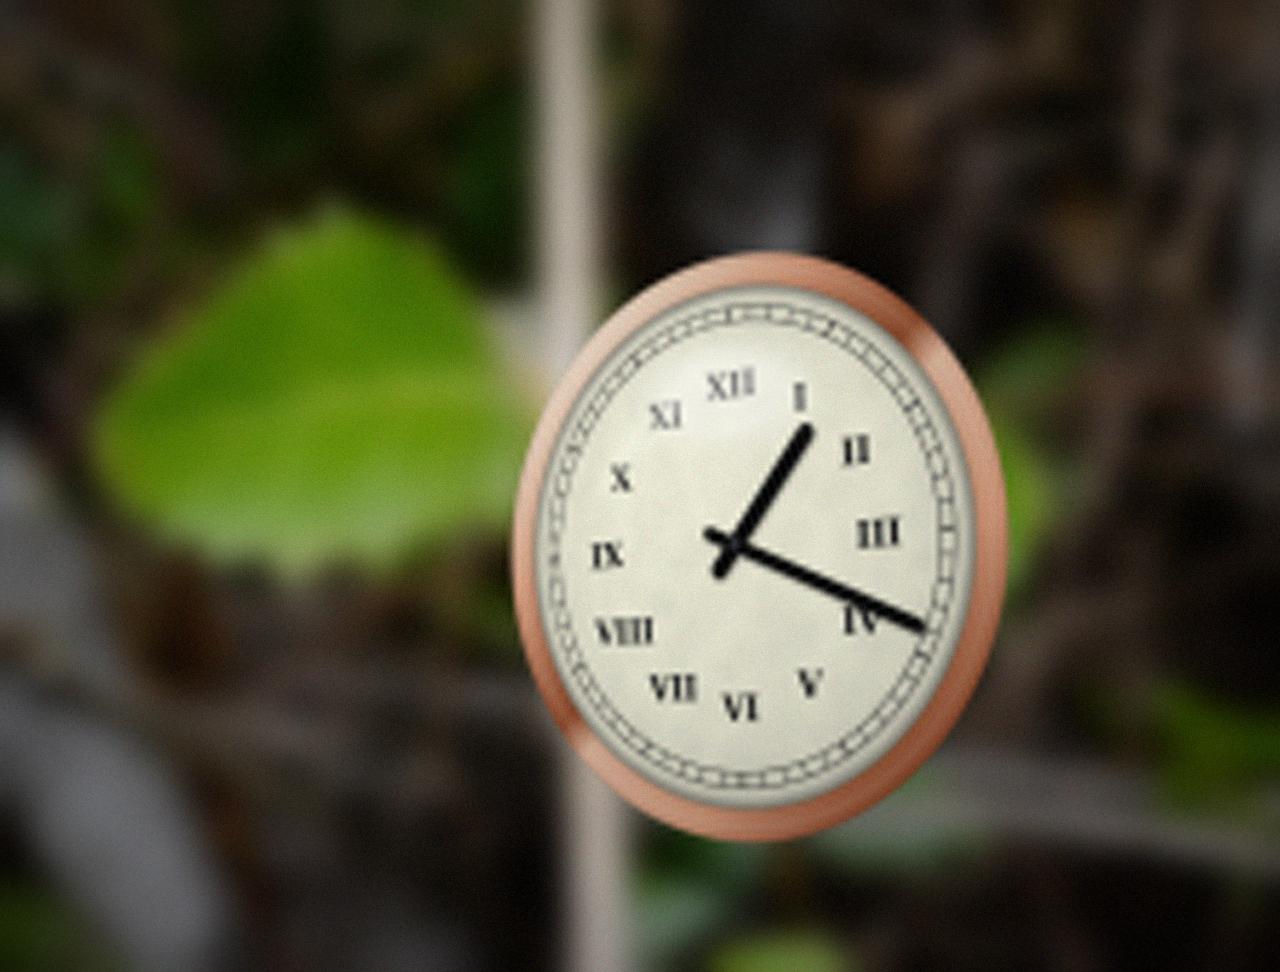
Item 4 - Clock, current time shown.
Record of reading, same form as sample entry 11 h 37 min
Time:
1 h 19 min
